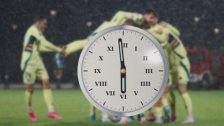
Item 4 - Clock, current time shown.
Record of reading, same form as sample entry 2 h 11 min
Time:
5 h 59 min
